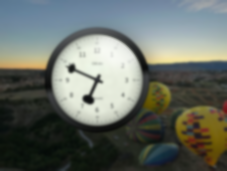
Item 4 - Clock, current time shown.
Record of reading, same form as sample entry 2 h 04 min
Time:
6 h 49 min
